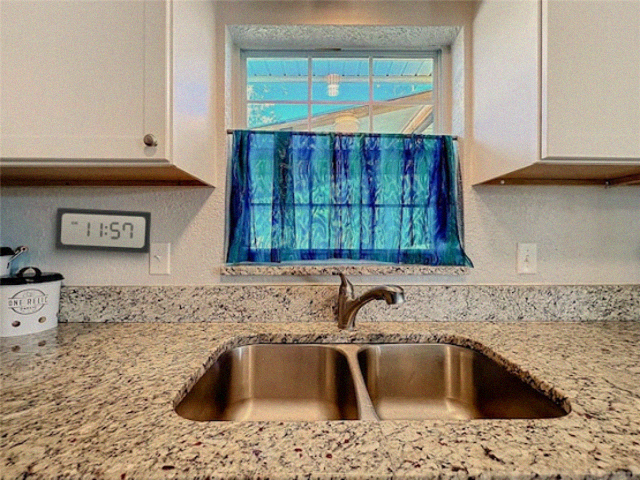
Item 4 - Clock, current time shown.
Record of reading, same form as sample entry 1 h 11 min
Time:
11 h 57 min
